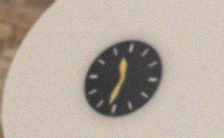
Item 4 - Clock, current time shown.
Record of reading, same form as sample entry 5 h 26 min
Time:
11 h 32 min
